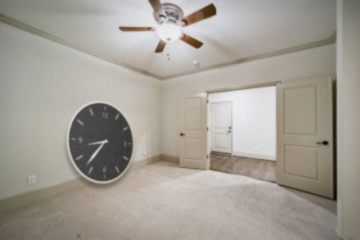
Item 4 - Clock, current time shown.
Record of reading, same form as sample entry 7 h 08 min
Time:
8 h 37 min
